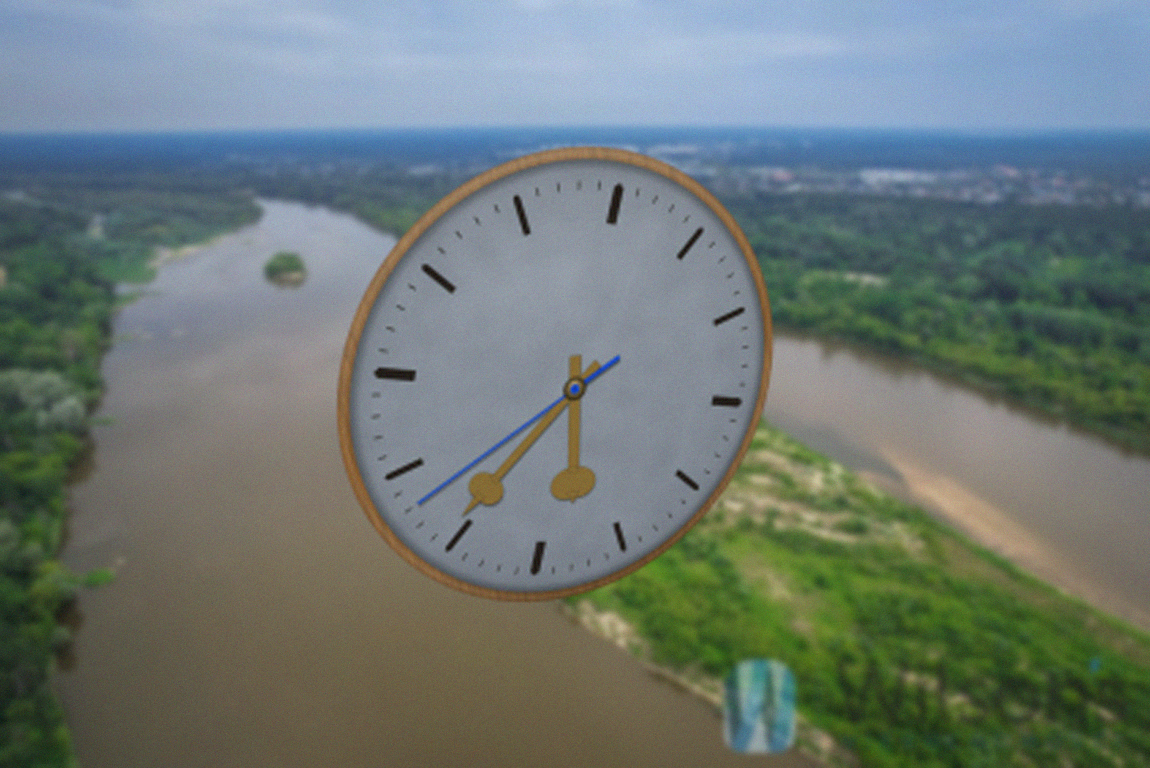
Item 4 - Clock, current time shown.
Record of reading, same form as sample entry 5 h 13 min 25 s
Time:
5 h 35 min 38 s
